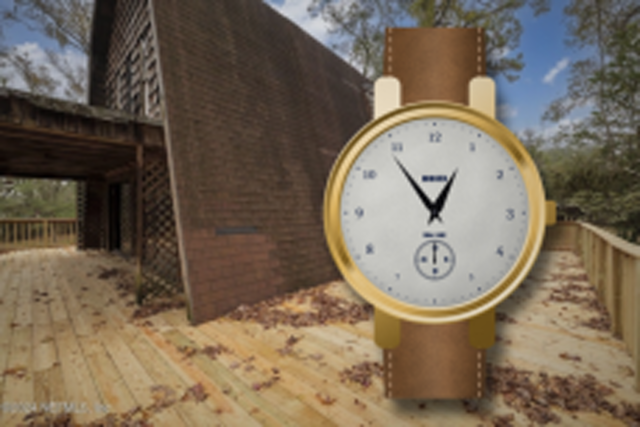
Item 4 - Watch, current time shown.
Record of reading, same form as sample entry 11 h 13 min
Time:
12 h 54 min
